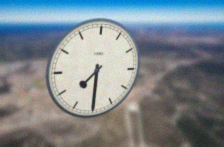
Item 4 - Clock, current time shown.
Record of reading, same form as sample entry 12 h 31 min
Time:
7 h 30 min
